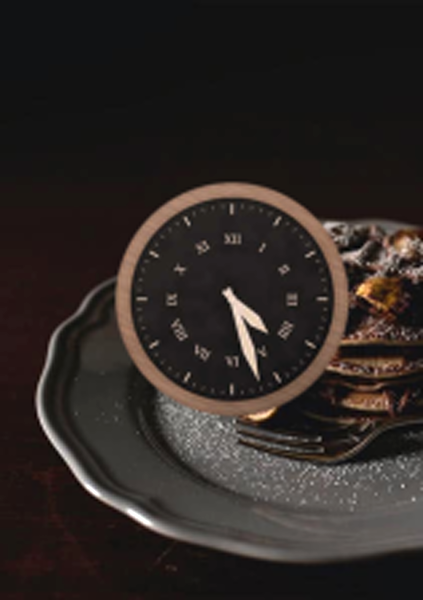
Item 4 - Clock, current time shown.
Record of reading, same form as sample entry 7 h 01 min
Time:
4 h 27 min
